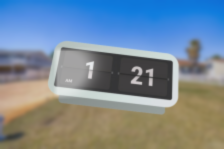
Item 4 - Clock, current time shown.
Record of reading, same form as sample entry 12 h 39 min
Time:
1 h 21 min
